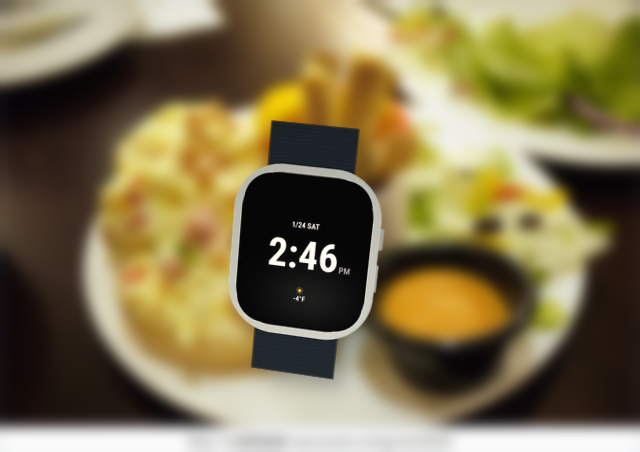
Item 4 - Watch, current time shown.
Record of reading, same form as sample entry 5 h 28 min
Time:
2 h 46 min
